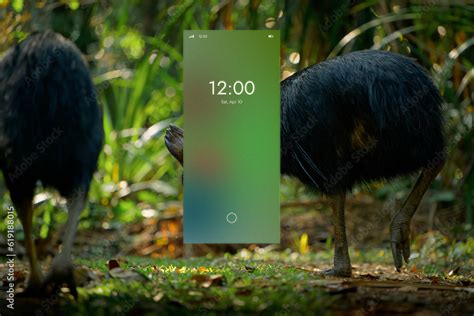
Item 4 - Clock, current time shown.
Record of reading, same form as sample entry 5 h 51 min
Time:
12 h 00 min
